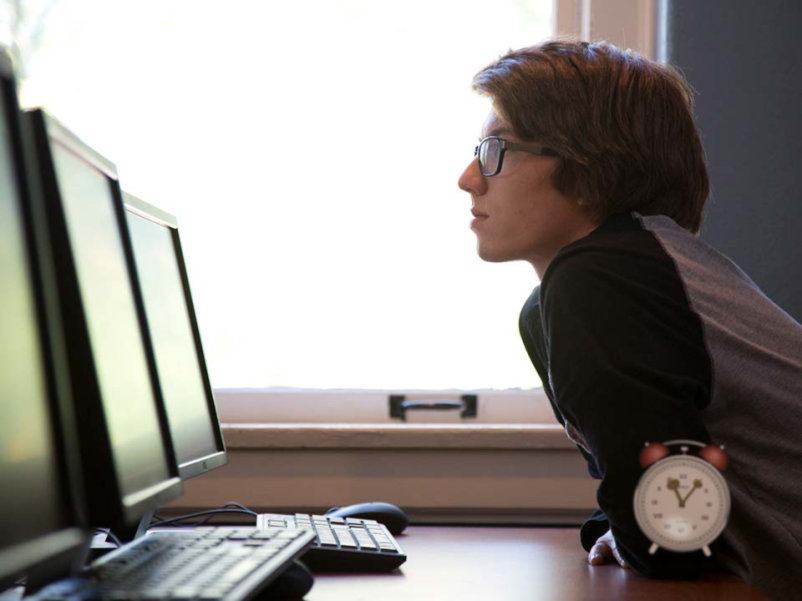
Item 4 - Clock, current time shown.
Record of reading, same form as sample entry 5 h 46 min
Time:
11 h 06 min
